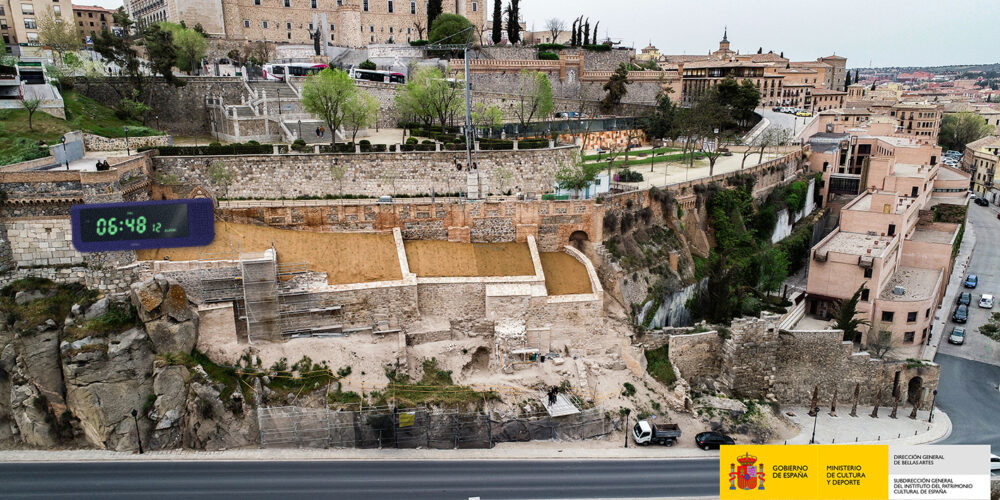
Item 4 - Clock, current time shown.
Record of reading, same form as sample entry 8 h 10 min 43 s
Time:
6 h 48 min 12 s
